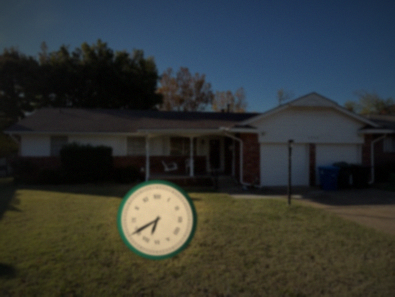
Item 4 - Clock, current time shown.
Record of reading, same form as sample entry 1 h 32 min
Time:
6 h 40 min
